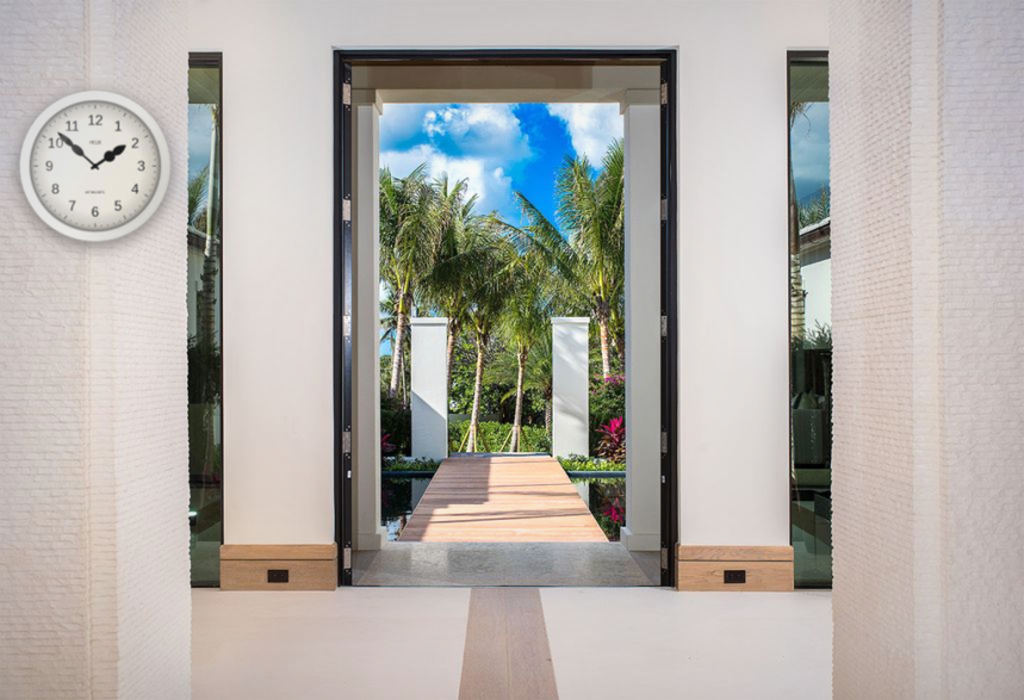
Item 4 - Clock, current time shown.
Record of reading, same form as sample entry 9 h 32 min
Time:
1 h 52 min
